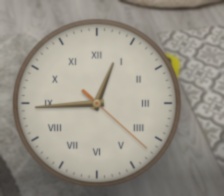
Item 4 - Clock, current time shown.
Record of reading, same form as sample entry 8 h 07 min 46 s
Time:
12 h 44 min 22 s
